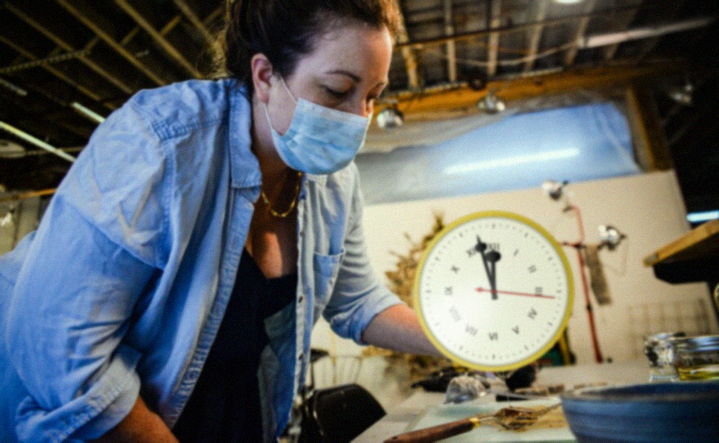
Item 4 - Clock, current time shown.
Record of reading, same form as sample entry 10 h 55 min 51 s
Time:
11 h 57 min 16 s
